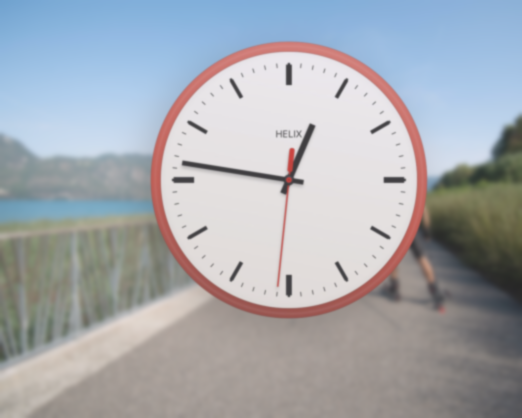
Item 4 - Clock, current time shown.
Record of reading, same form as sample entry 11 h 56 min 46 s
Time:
12 h 46 min 31 s
